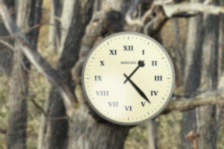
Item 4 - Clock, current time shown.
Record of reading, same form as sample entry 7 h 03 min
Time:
1 h 23 min
